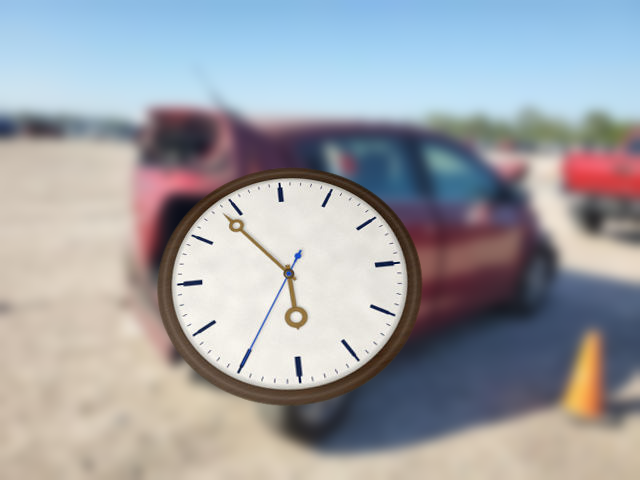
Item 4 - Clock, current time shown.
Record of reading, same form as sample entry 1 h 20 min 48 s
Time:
5 h 53 min 35 s
